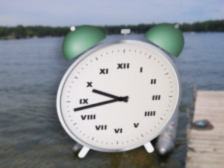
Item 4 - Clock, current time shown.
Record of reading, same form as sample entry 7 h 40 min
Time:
9 h 43 min
